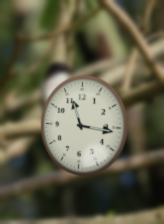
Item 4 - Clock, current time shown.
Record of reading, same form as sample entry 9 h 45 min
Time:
11 h 16 min
